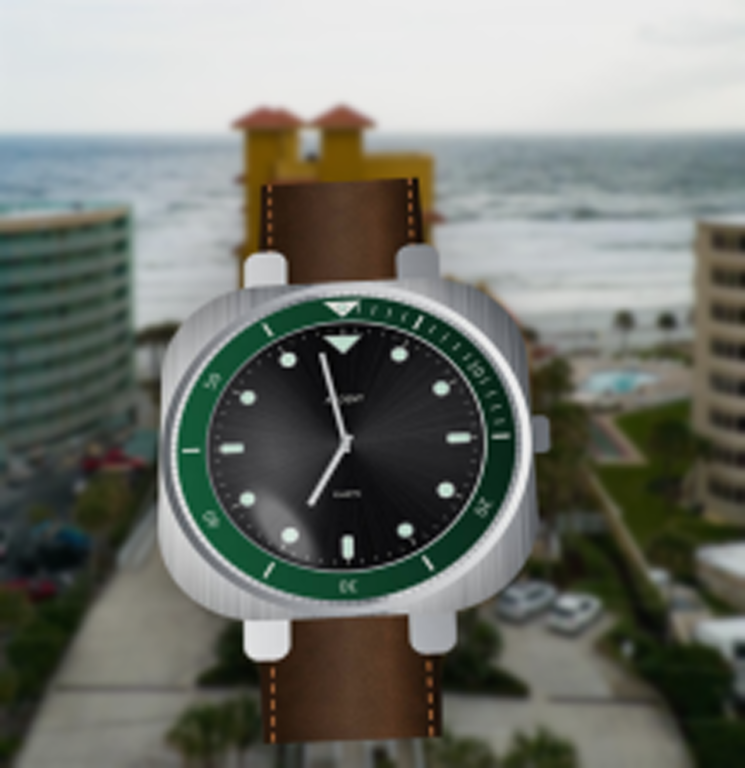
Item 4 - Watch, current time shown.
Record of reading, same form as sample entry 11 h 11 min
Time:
6 h 58 min
